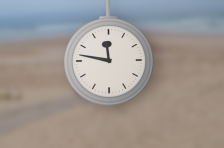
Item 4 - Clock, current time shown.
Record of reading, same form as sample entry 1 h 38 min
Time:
11 h 47 min
